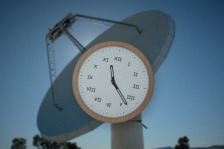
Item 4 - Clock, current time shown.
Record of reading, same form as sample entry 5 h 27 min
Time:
11 h 23 min
